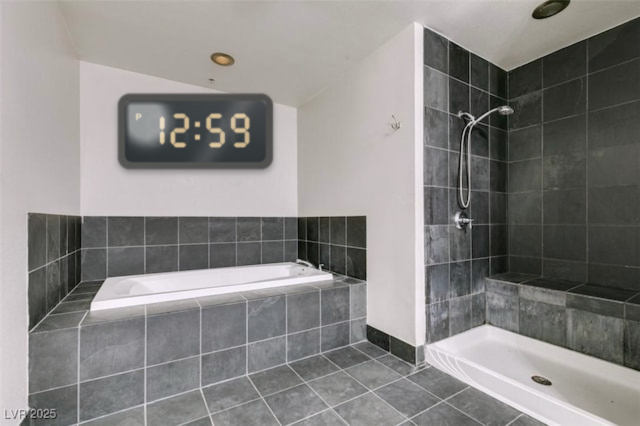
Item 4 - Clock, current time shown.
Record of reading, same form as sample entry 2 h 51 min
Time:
12 h 59 min
